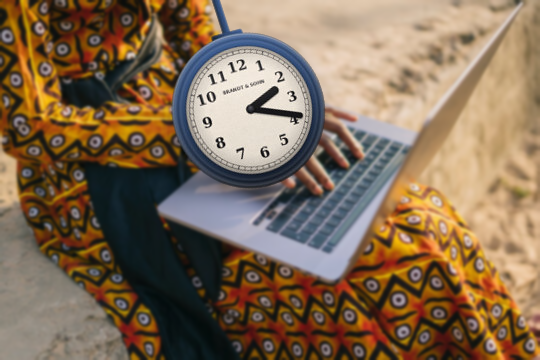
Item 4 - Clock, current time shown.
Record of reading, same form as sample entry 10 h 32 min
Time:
2 h 19 min
